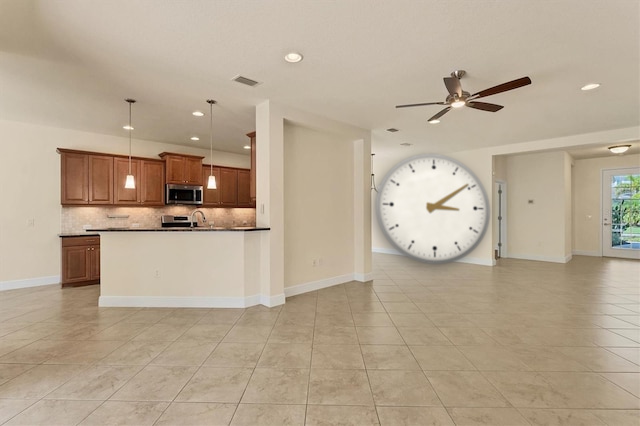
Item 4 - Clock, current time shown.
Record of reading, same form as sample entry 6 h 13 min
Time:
3 h 09 min
